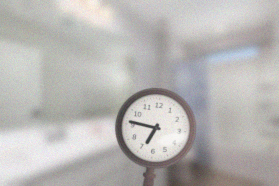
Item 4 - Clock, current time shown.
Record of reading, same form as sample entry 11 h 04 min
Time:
6 h 46 min
